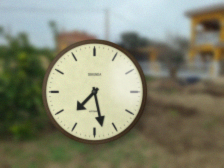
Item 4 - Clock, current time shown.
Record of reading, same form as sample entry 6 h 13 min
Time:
7 h 28 min
